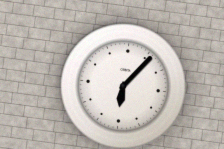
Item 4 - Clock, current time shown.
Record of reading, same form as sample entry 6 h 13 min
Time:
6 h 06 min
